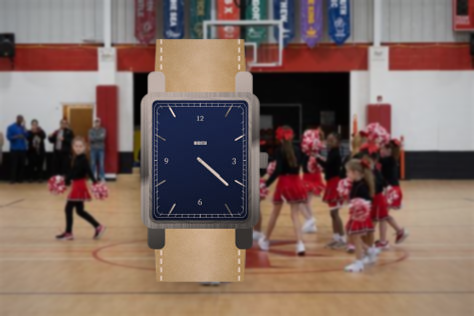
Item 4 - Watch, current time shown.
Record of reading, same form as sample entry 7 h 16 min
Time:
4 h 22 min
